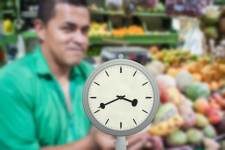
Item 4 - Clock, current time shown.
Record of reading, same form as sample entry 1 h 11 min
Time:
3 h 41 min
